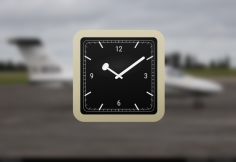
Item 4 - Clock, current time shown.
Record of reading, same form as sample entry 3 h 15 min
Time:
10 h 09 min
